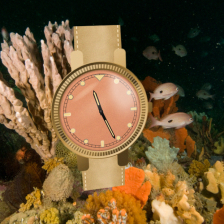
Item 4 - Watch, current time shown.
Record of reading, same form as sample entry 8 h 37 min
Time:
11 h 26 min
